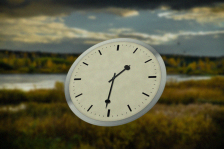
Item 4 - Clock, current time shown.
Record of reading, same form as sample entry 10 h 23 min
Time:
1 h 31 min
